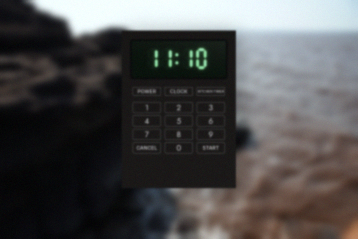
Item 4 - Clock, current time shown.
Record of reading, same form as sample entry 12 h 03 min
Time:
11 h 10 min
